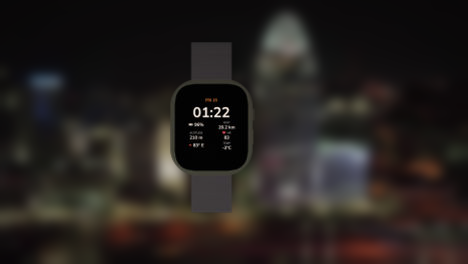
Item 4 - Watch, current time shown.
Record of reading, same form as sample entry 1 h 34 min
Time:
1 h 22 min
